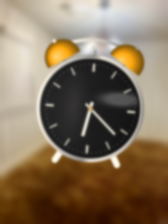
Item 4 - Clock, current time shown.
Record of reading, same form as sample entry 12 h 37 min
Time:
6 h 22 min
